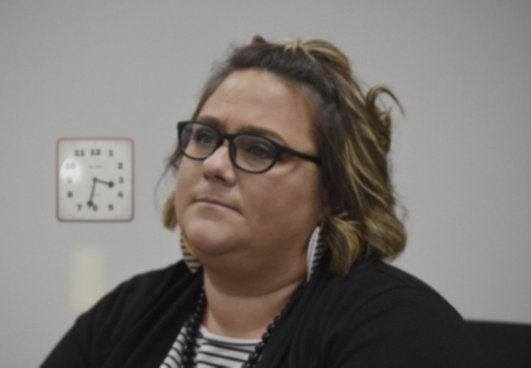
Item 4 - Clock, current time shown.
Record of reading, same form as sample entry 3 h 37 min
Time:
3 h 32 min
